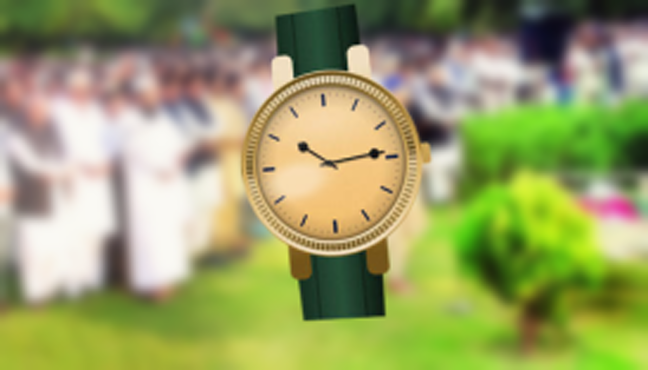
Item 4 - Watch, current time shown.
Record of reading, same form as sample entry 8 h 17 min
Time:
10 h 14 min
